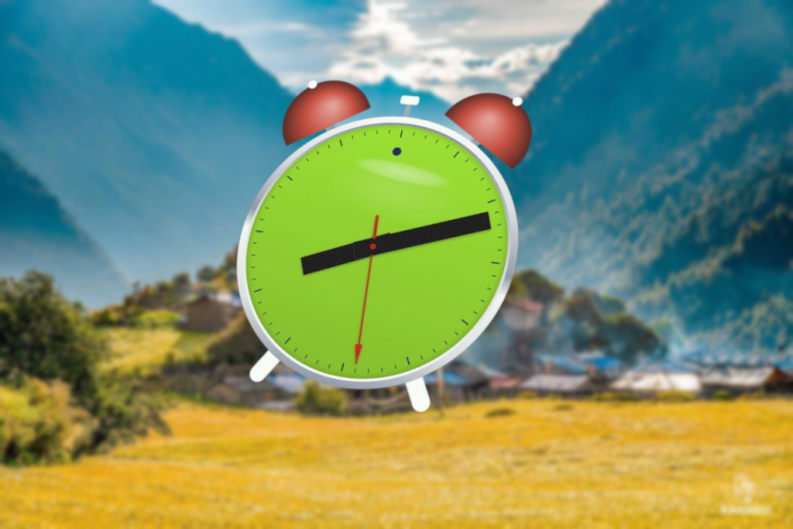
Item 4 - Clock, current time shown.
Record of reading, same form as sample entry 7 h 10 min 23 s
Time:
8 h 11 min 29 s
